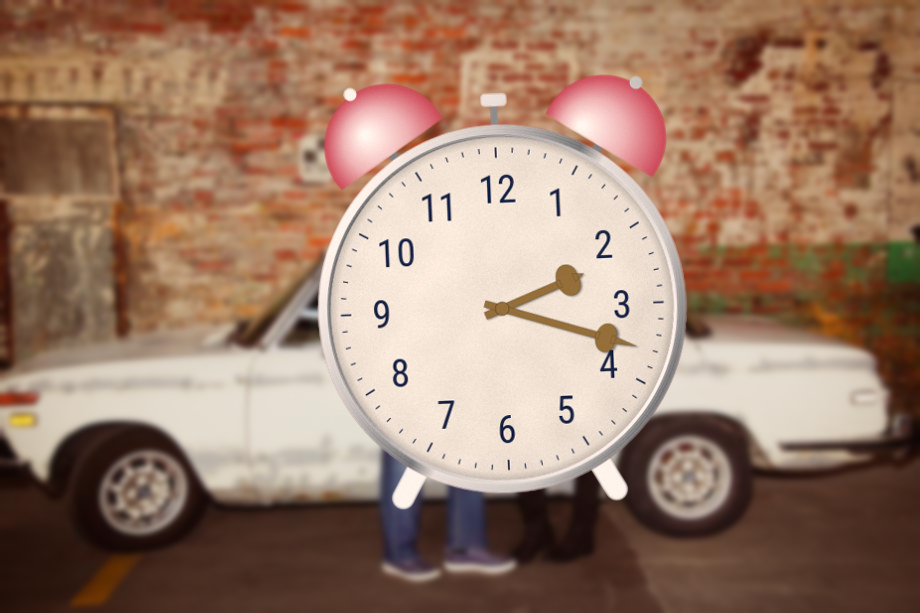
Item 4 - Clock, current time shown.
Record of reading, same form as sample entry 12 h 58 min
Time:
2 h 18 min
